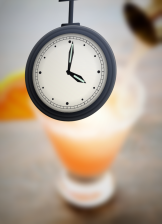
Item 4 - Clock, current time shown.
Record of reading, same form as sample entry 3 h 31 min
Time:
4 h 01 min
